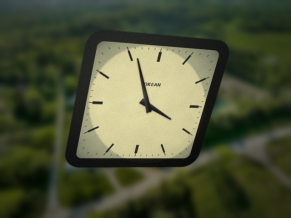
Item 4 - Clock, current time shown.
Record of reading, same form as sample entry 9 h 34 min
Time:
3 h 56 min
